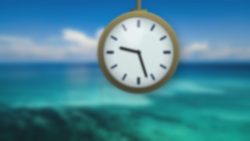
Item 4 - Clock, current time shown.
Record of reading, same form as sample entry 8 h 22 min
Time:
9 h 27 min
